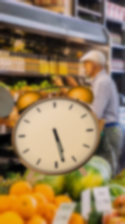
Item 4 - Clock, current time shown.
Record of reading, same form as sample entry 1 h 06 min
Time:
5 h 28 min
